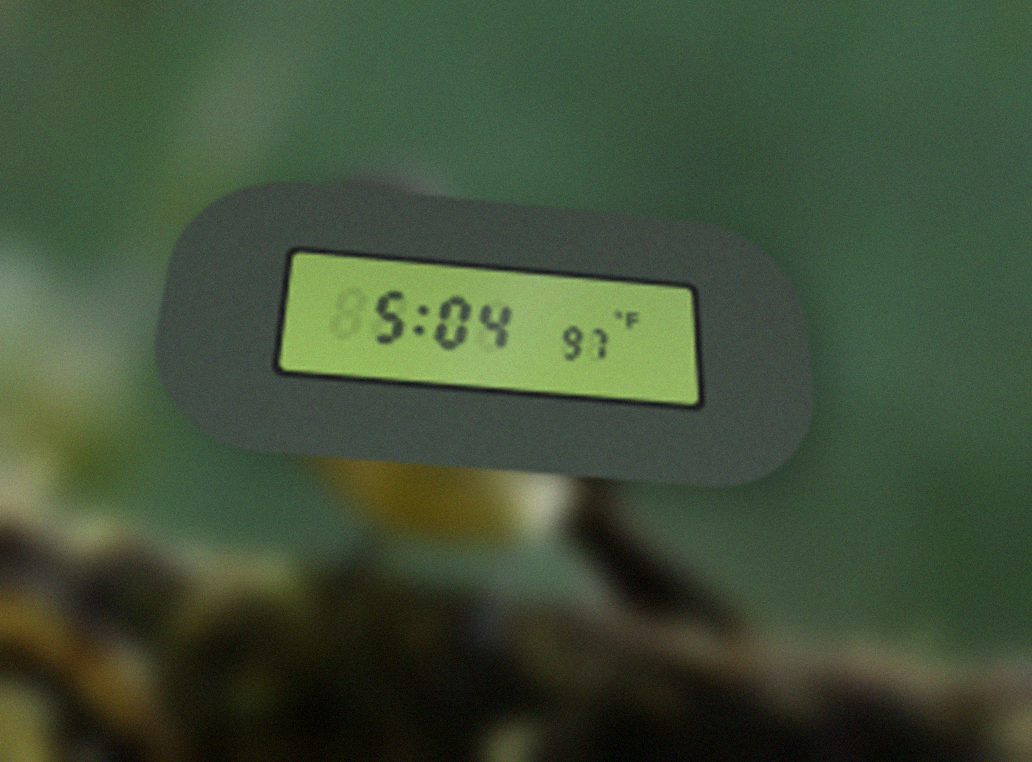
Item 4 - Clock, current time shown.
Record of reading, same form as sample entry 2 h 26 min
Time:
5 h 04 min
